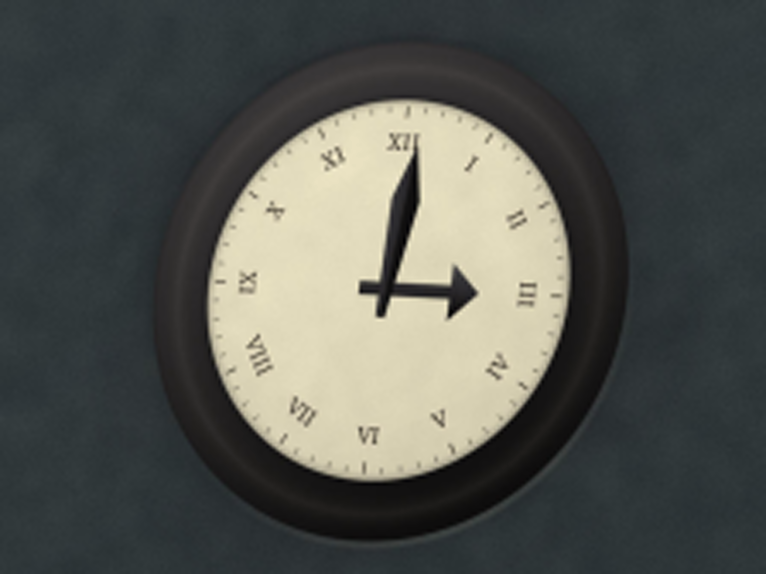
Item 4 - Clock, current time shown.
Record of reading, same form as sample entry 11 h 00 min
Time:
3 h 01 min
